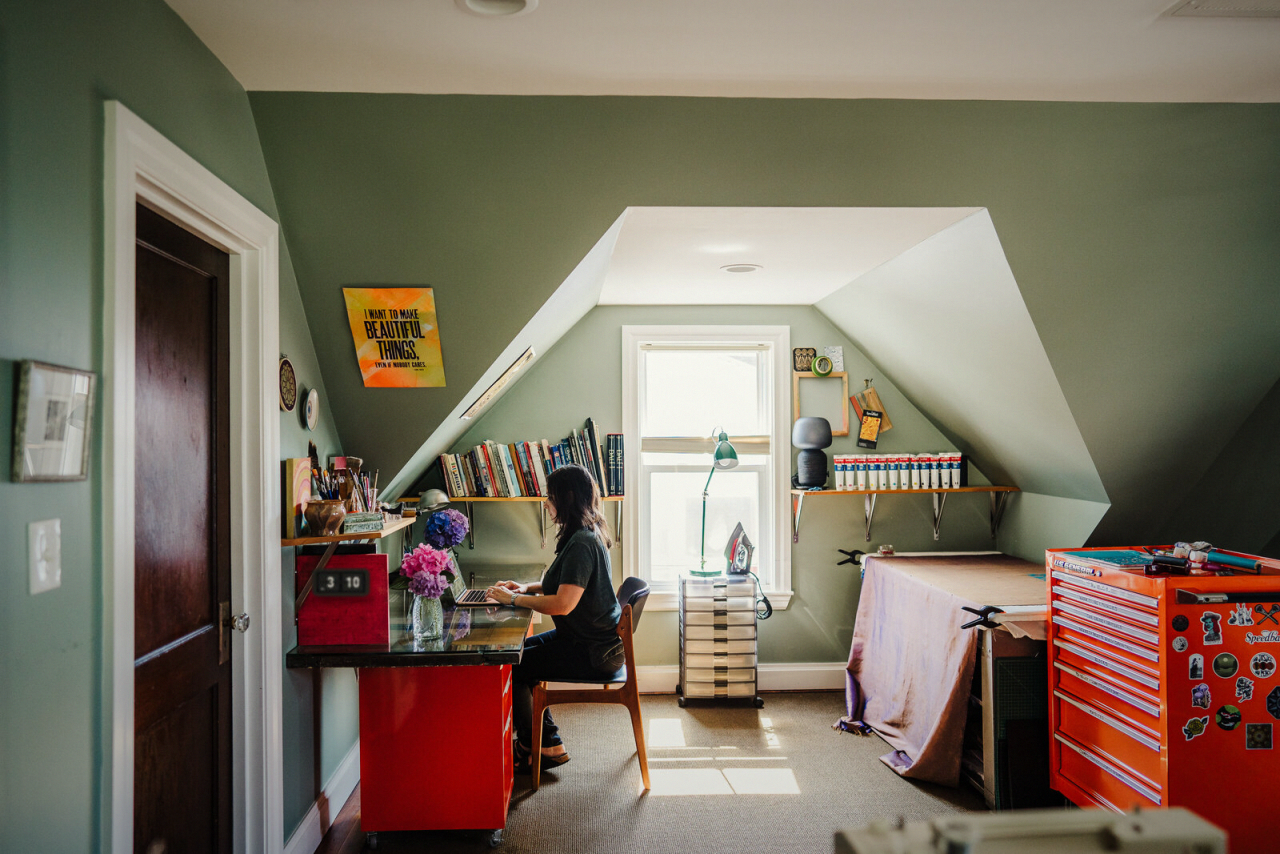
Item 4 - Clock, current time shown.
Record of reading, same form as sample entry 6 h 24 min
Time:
3 h 10 min
